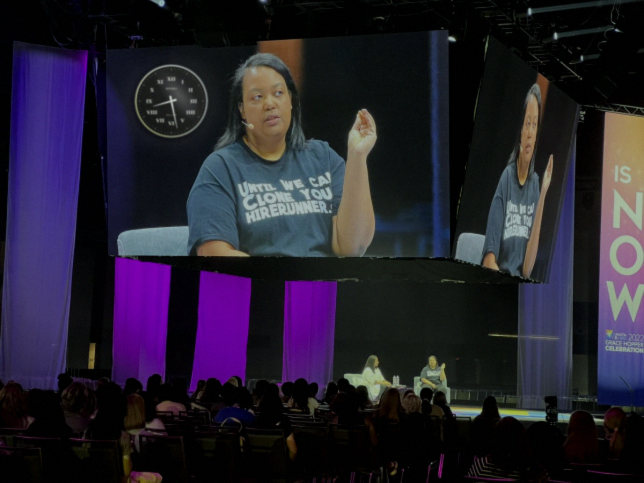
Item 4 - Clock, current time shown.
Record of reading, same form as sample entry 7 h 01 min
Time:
8 h 28 min
